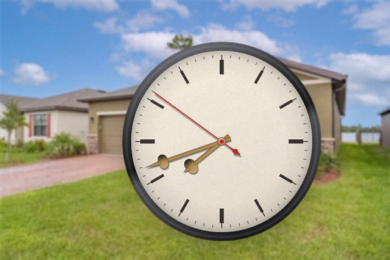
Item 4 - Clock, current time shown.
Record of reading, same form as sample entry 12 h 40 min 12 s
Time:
7 h 41 min 51 s
